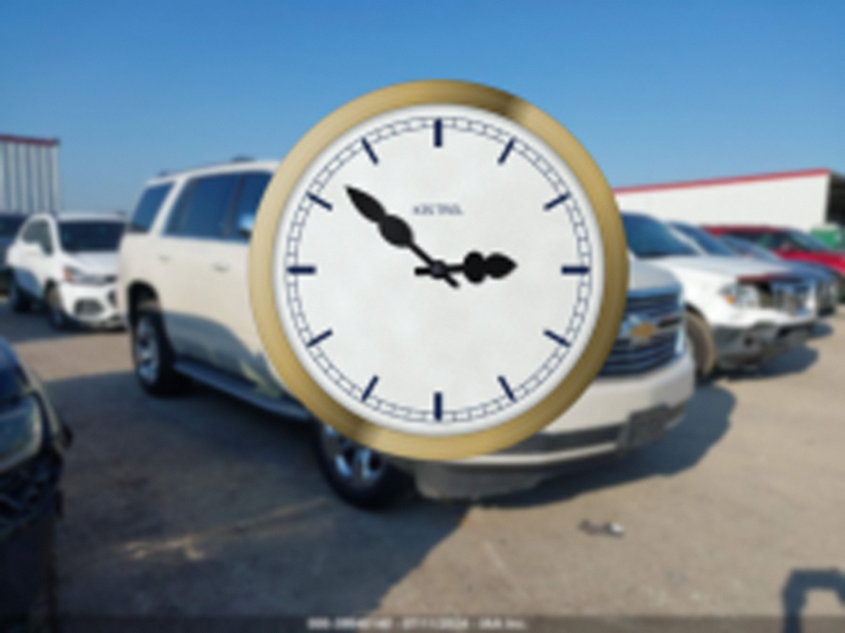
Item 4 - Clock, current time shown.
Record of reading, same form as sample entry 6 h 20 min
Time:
2 h 52 min
